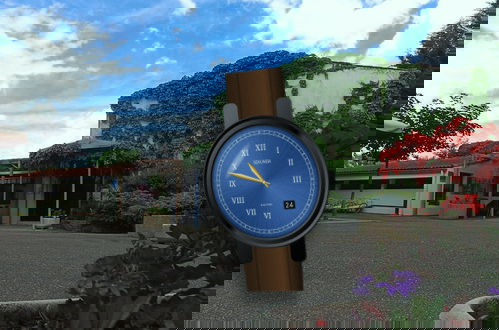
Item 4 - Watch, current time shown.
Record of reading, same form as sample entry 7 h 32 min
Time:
10 h 48 min
